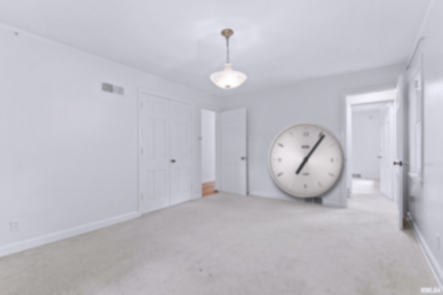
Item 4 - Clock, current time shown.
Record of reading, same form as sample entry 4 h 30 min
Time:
7 h 06 min
